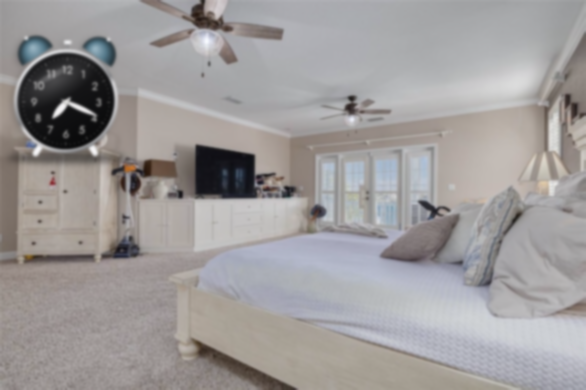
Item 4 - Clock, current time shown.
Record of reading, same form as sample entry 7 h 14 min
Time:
7 h 19 min
